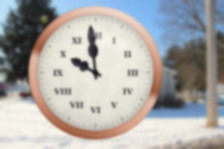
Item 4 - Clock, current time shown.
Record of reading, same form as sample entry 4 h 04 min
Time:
9 h 59 min
